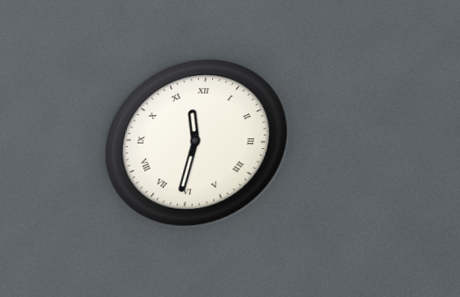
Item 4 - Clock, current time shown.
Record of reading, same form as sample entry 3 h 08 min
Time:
11 h 31 min
